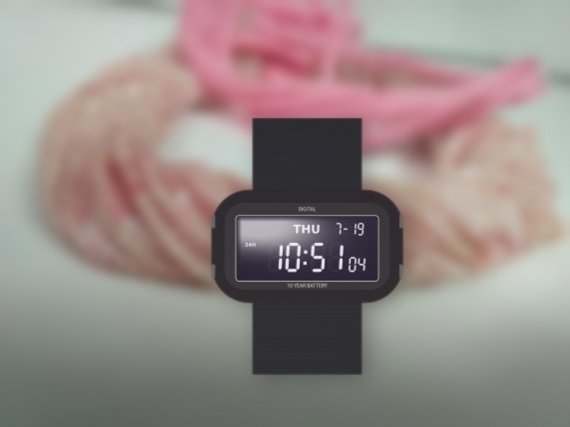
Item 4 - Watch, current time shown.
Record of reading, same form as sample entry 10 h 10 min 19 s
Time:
10 h 51 min 04 s
